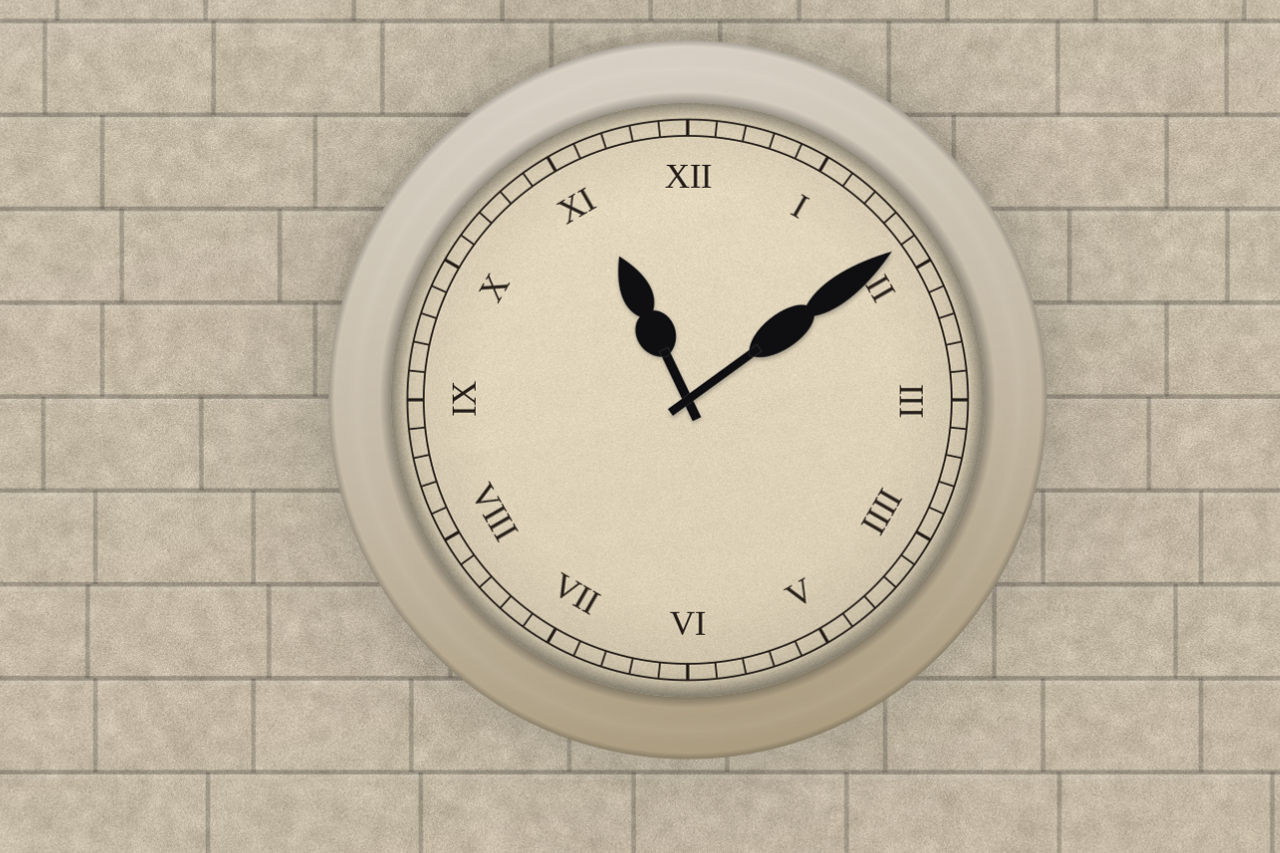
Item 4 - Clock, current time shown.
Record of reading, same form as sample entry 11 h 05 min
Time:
11 h 09 min
